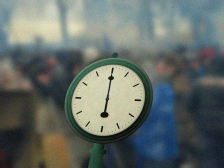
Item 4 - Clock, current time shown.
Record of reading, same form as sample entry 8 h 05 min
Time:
6 h 00 min
